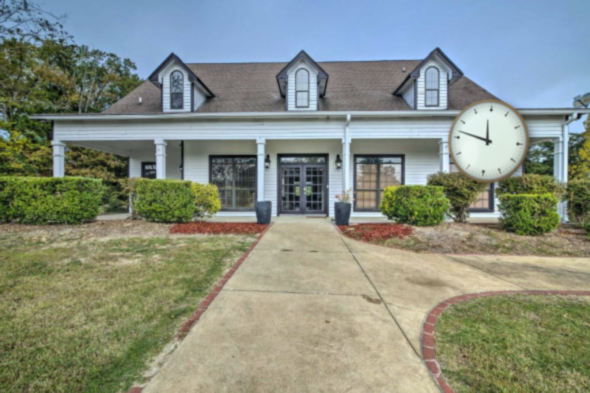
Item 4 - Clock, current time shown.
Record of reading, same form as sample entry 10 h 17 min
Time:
11 h 47 min
